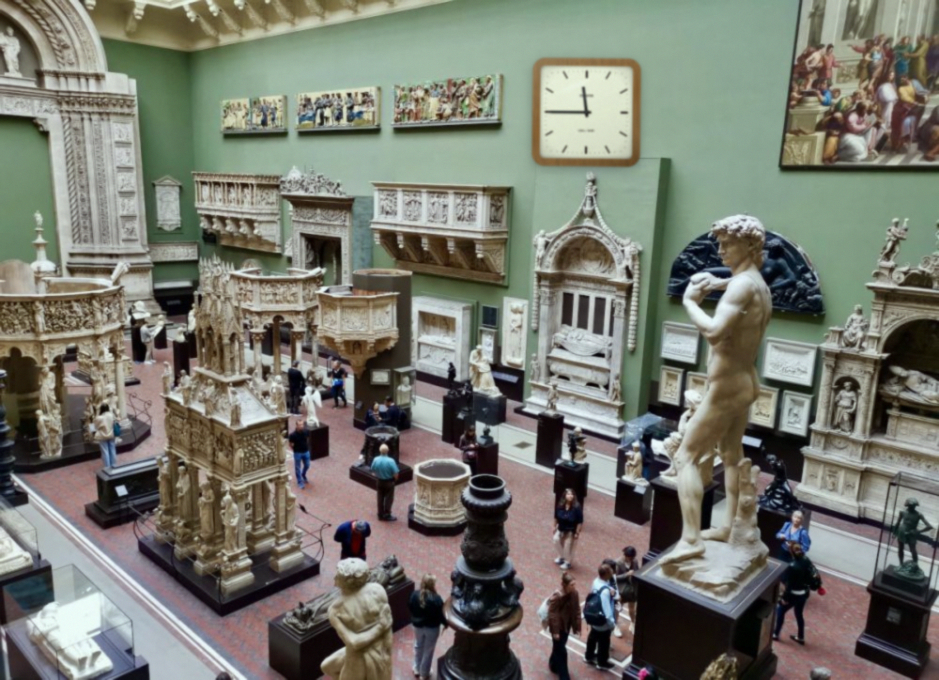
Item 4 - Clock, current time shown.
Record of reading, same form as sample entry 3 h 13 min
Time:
11 h 45 min
